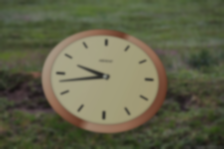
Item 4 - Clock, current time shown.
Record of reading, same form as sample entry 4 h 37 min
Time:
9 h 43 min
